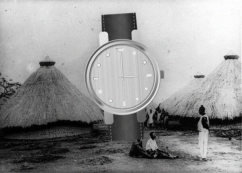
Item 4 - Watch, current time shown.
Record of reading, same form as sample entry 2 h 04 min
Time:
3 h 00 min
